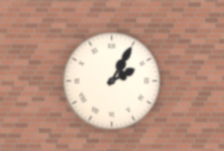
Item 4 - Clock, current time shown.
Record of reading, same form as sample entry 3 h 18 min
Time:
2 h 05 min
